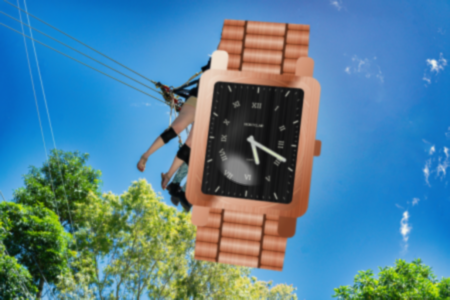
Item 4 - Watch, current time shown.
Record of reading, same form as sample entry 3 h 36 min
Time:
5 h 19 min
